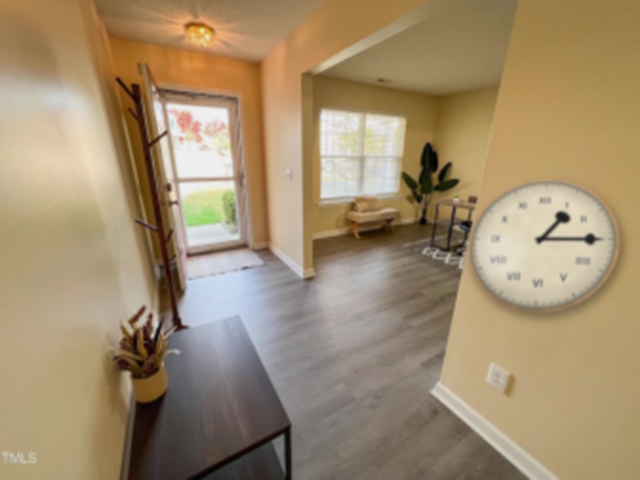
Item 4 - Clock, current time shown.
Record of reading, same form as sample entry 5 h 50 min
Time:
1 h 15 min
